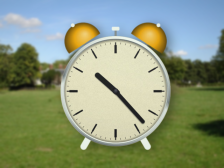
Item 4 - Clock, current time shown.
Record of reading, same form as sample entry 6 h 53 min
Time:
10 h 23 min
